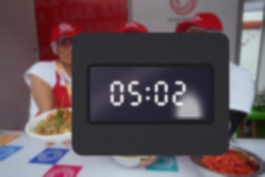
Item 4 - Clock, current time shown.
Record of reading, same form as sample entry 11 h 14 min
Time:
5 h 02 min
